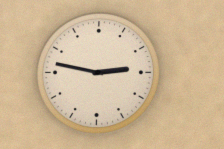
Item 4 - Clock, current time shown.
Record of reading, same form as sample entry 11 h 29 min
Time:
2 h 47 min
